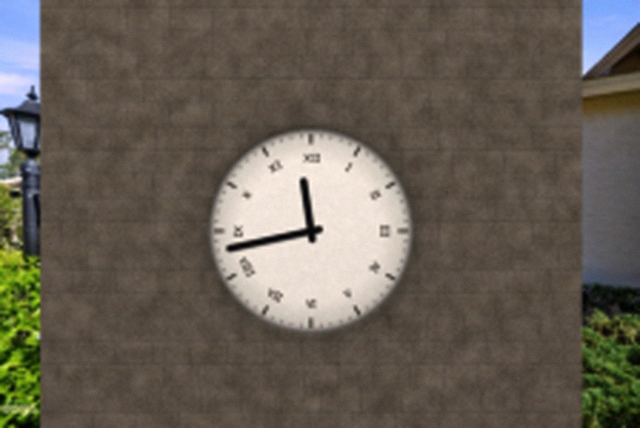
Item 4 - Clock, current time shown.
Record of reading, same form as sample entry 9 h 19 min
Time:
11 h 43 min
